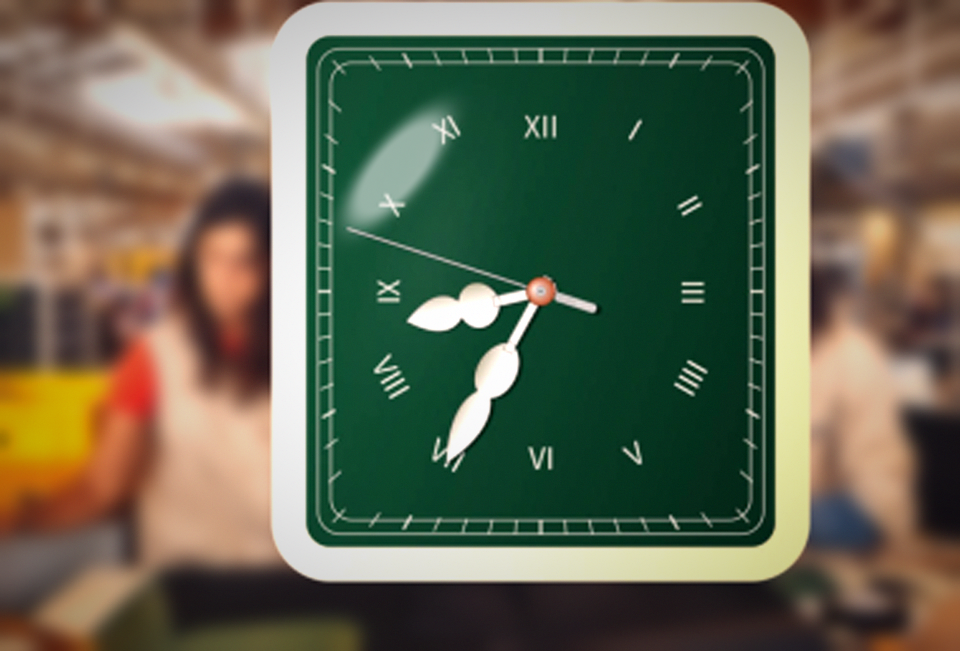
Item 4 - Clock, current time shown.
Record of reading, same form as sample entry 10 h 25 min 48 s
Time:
8 h 34 min 48 s
